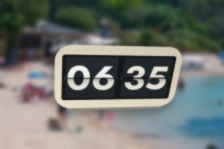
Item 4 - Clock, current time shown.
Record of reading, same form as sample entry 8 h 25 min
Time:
6 h 35 min
